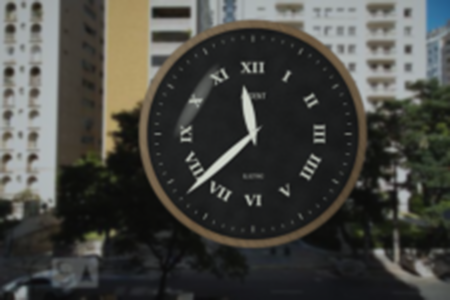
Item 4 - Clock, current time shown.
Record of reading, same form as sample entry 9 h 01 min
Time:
11 h 38 min
